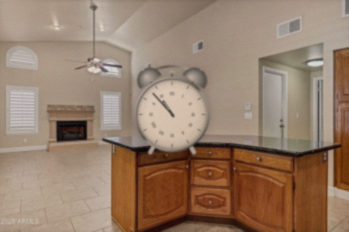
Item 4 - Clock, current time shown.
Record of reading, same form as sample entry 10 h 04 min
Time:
10 h 53 min
